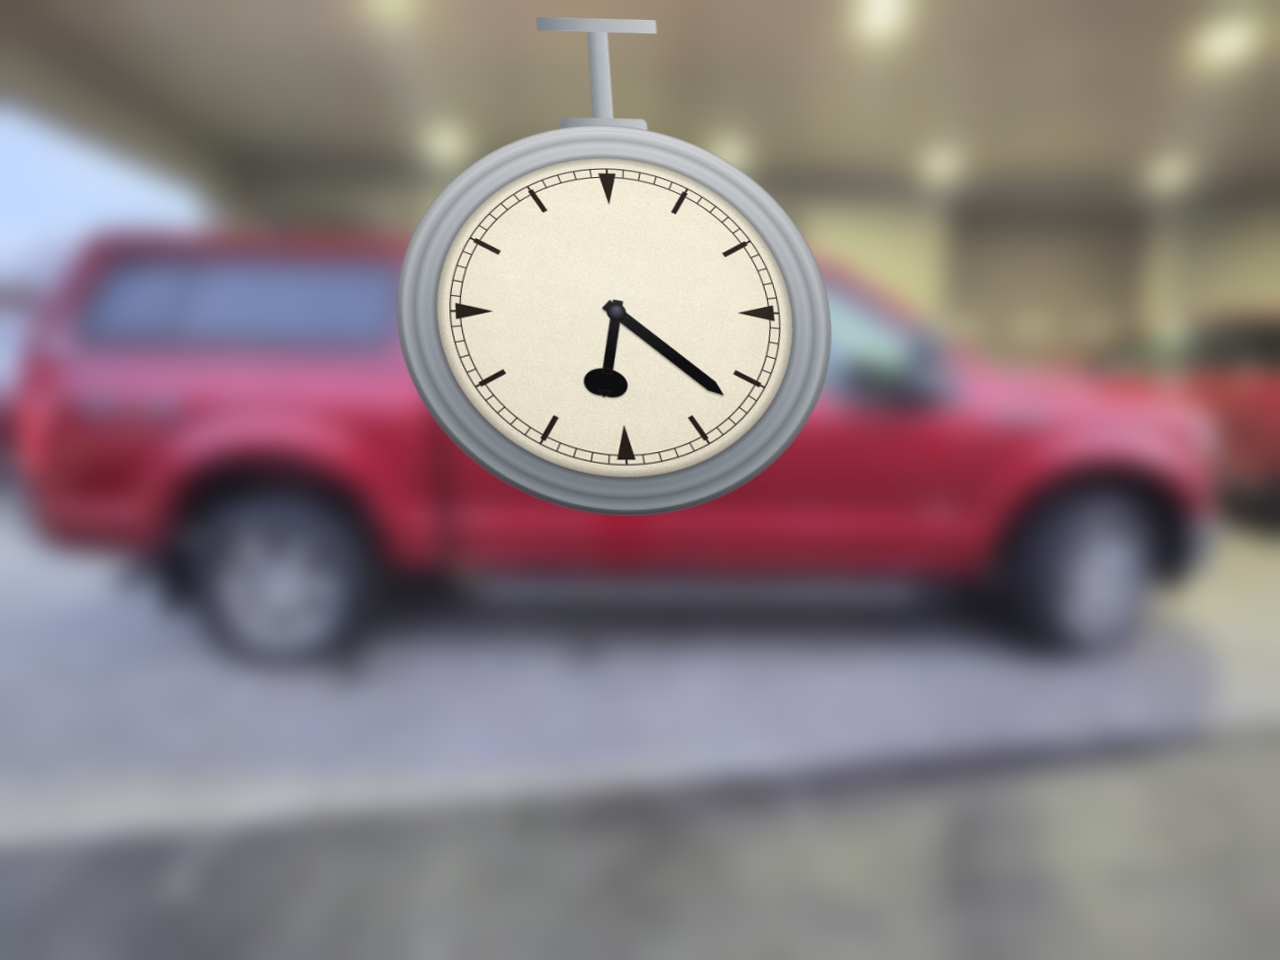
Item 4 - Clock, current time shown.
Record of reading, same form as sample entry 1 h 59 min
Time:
6 h 22 min
